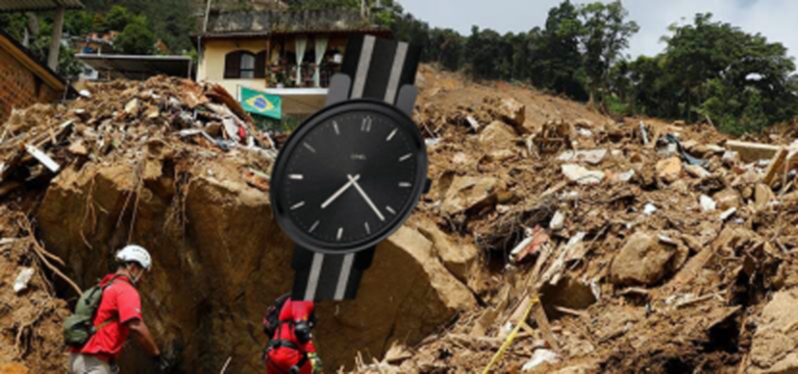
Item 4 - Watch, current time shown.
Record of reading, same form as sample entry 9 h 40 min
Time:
7 h 22 min
